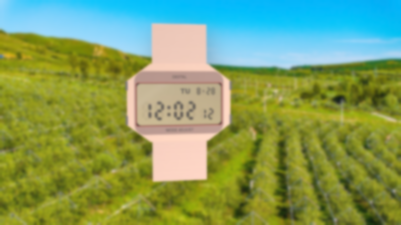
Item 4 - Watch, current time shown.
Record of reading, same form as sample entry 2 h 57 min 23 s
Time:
12 h 02 min 12 s
